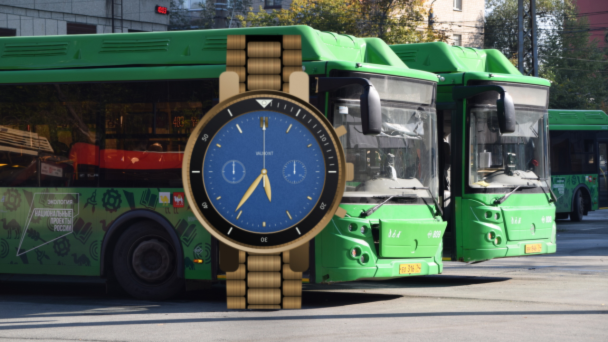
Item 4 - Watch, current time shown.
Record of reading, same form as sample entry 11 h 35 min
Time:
5 h 36 min
